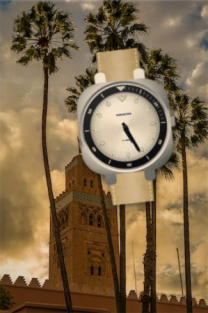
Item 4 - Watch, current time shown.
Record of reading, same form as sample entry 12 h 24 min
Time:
5 h 26 min
